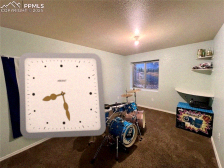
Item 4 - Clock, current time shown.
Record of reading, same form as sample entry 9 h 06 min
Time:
8 h 28 min
